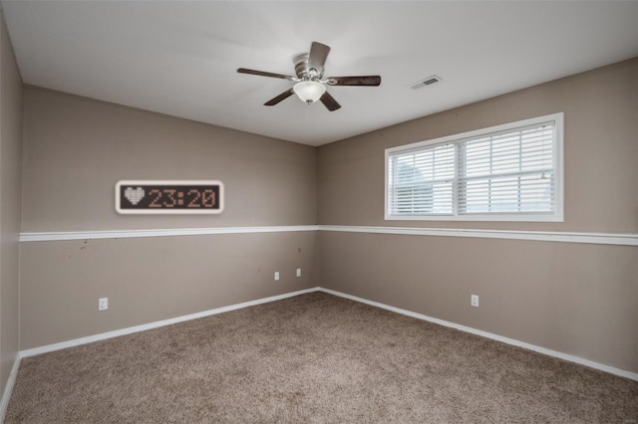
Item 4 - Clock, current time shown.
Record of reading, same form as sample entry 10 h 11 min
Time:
23 h 20 min
